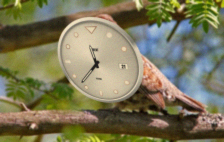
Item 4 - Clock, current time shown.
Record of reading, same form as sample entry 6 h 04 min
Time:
11 h 37 min
